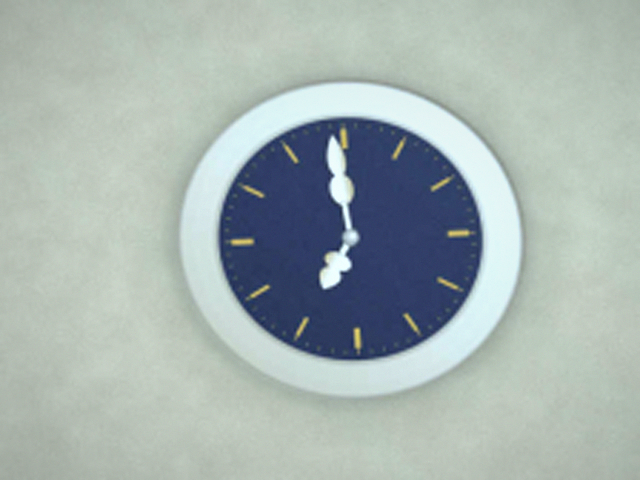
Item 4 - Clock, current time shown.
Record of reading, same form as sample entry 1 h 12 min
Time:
6 h 59 min
